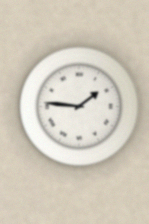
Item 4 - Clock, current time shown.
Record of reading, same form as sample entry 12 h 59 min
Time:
1 h 46 min
